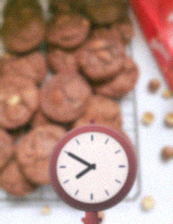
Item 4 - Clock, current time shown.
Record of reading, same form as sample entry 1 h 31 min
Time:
7 h 50 min
